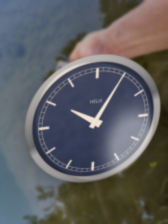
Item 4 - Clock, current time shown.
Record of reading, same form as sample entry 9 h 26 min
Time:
10 h 05 min
